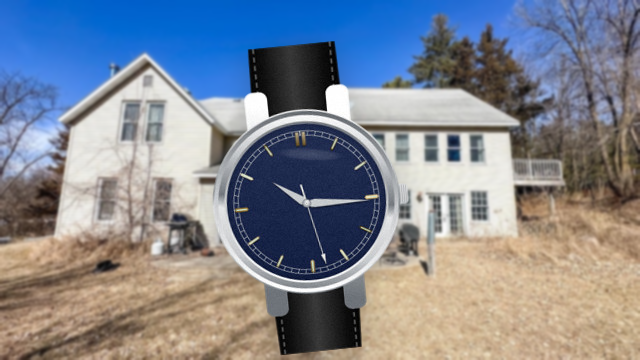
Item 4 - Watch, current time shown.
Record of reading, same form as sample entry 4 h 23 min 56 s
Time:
10 h 15 min 28 s
